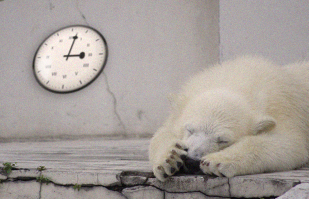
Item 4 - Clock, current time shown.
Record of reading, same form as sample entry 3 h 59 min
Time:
3 h 02 min
